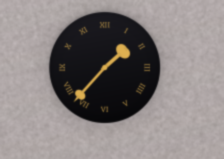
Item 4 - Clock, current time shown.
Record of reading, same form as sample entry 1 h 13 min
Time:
1 h 37 min
